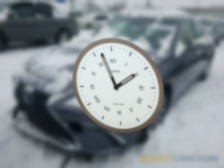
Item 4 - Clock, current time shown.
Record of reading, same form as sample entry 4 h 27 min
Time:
1 h 57 min
